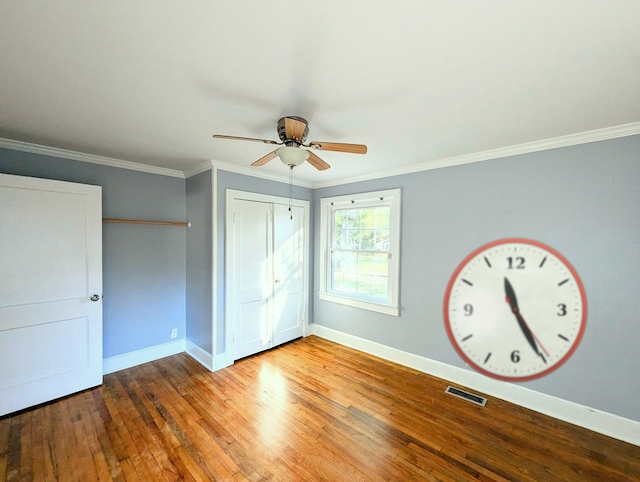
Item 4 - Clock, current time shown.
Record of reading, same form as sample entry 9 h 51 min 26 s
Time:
11 h 25 min 24 s
